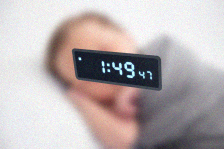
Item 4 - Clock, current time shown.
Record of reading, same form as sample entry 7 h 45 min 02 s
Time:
1 h 49 min 47 s
